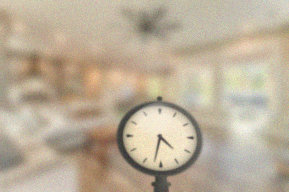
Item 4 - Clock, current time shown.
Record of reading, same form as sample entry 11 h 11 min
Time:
4 h 32 min
